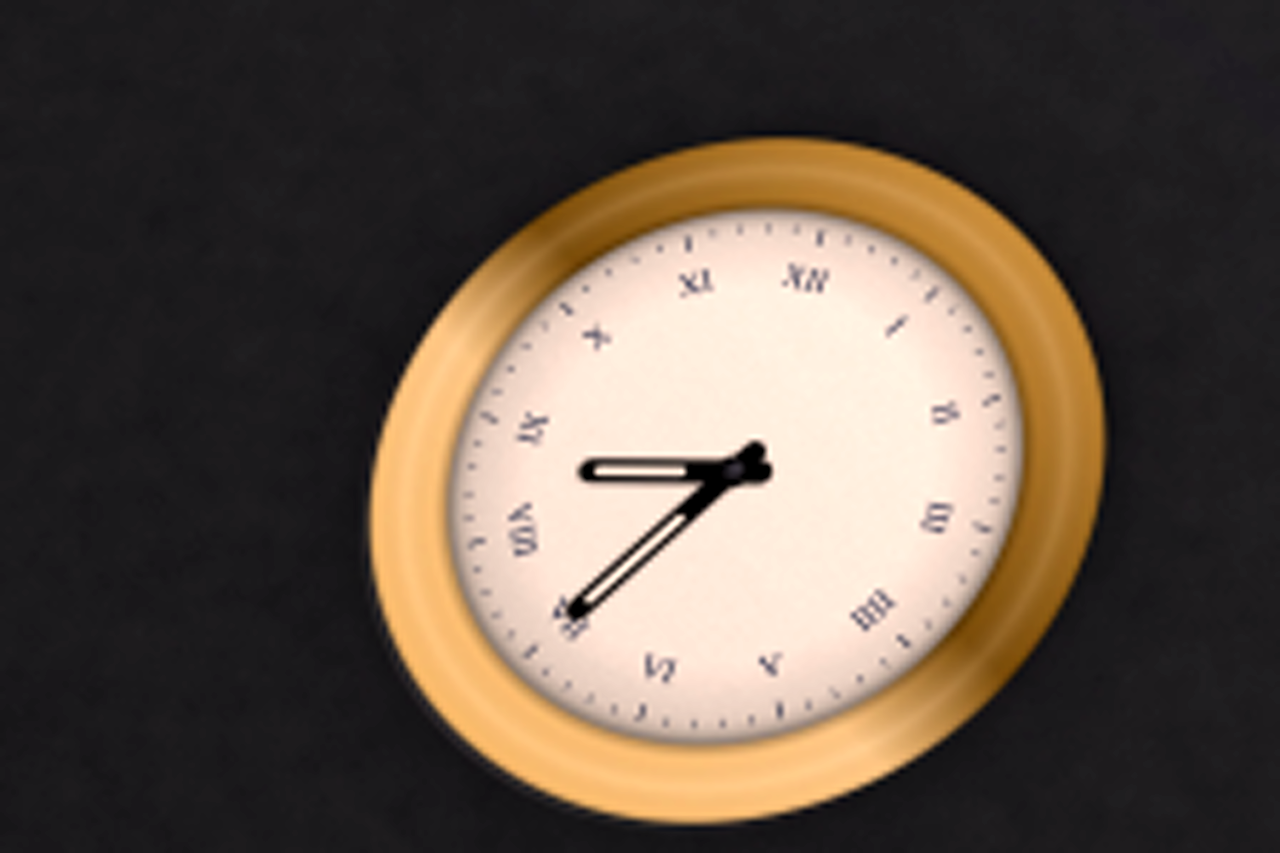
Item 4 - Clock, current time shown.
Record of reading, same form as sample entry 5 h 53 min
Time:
8 h 35 min
